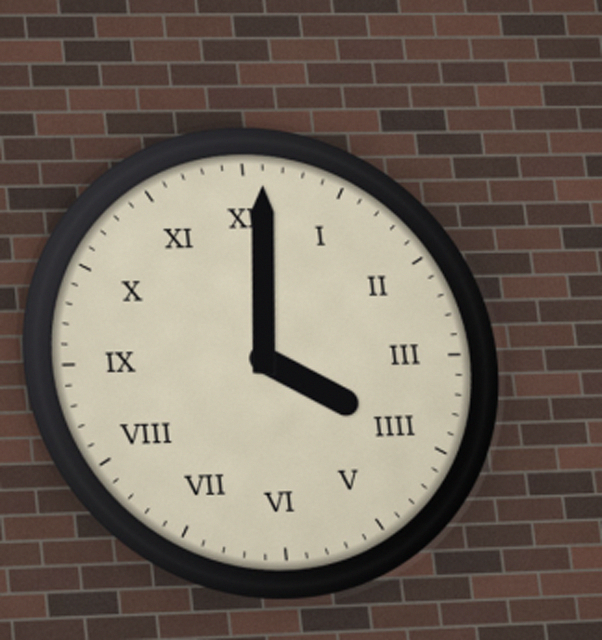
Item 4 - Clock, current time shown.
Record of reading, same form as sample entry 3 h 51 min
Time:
4 h 01 min
